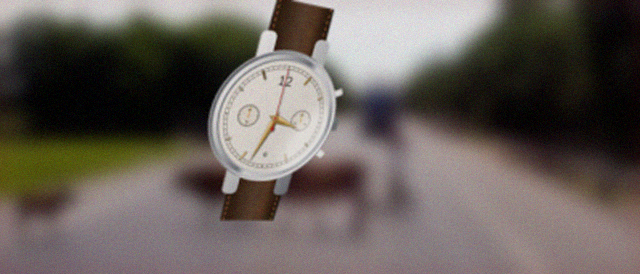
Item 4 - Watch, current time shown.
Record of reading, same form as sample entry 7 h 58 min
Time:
3 h 33 min
